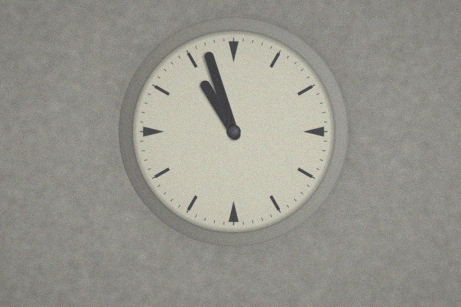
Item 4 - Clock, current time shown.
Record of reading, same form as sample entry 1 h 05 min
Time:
10 h 57 min
